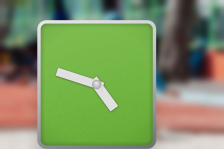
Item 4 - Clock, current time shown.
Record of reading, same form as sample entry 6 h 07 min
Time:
4 h 48 min
